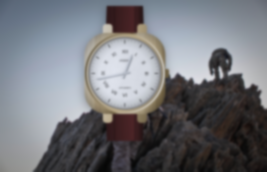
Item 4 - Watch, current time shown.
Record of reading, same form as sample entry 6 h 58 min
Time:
12 h 43 min
